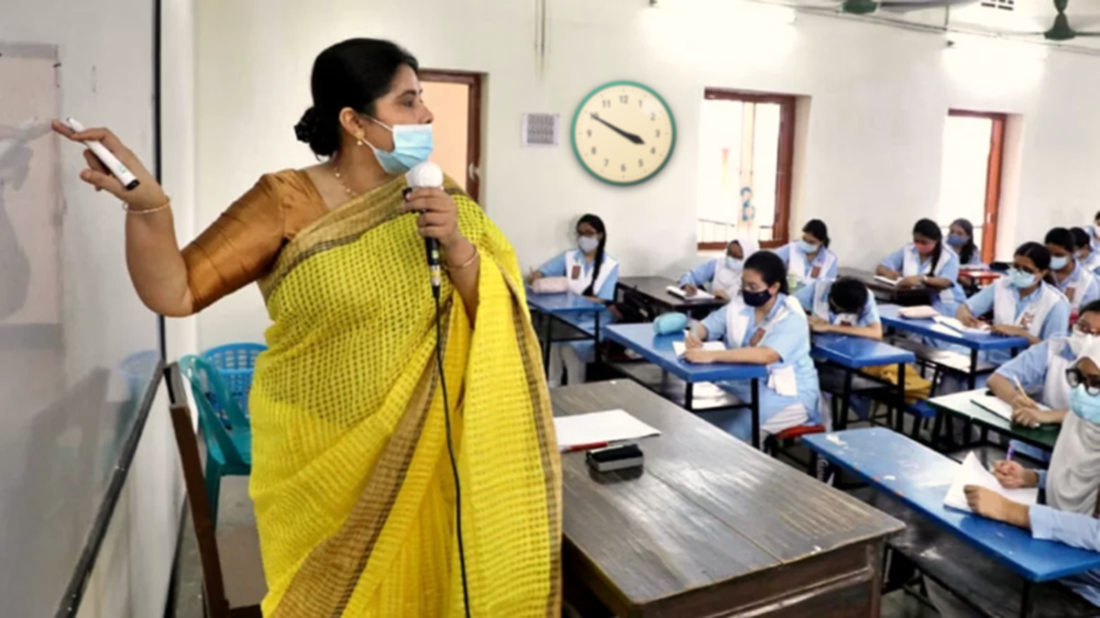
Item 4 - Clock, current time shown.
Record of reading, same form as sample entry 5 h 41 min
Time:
3 h 50 min
